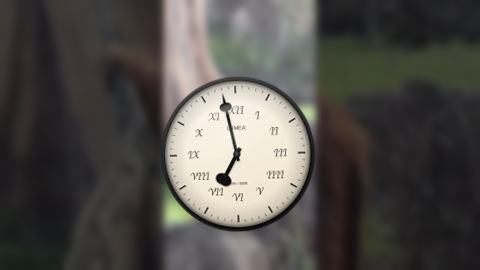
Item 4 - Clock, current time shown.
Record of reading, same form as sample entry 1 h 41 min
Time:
6 h 58 min
